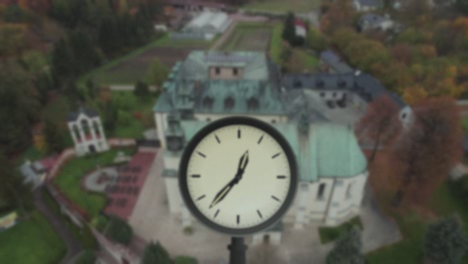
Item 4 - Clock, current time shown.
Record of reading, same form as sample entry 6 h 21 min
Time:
12 h 37 min
